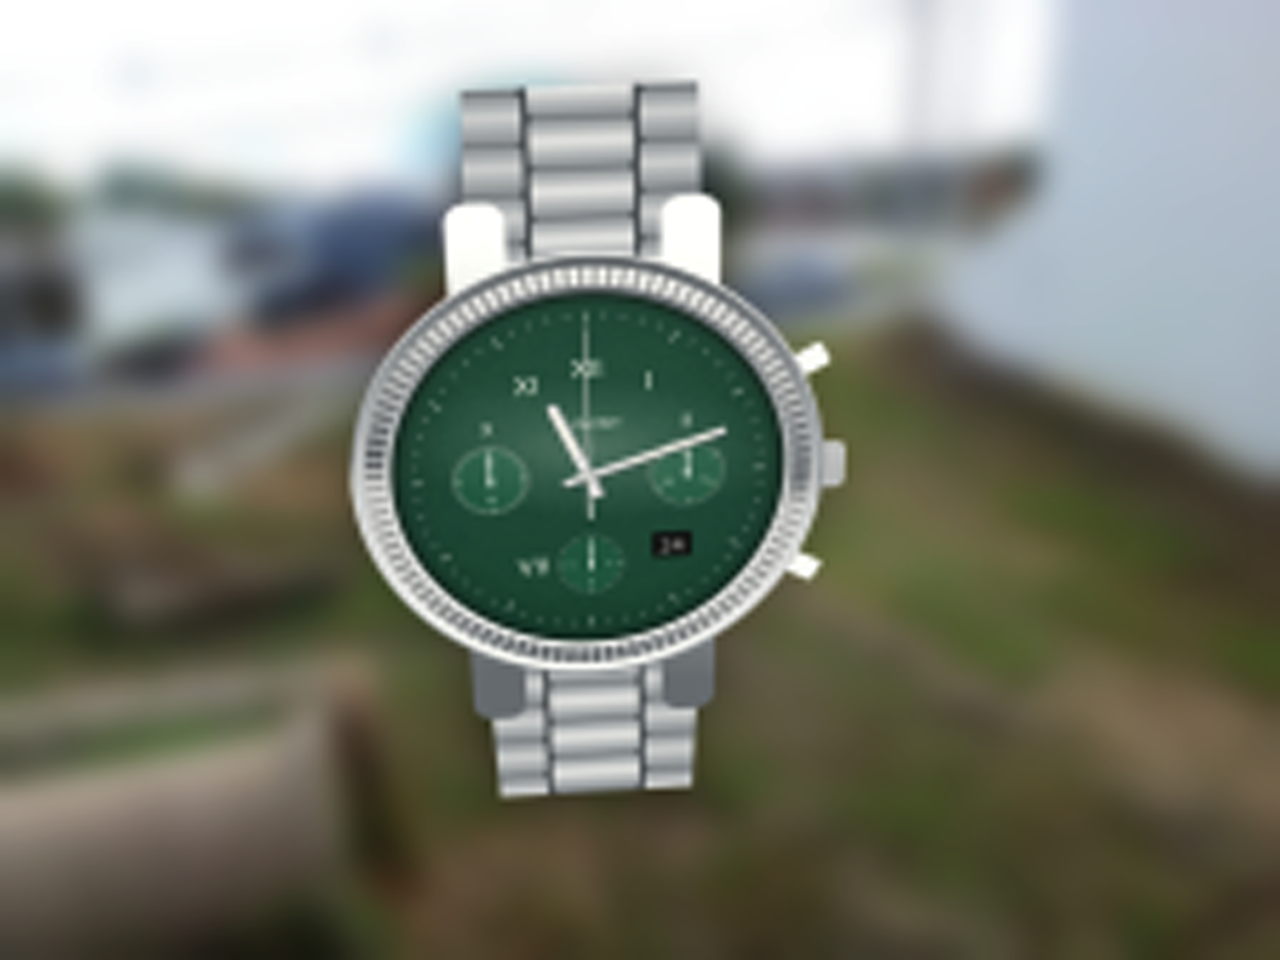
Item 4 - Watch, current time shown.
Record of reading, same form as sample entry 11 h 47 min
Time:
11 h 12 min
